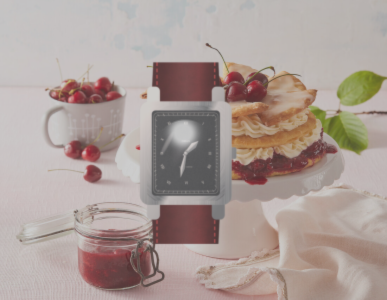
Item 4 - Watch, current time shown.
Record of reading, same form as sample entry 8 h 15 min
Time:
1 h 32 min
